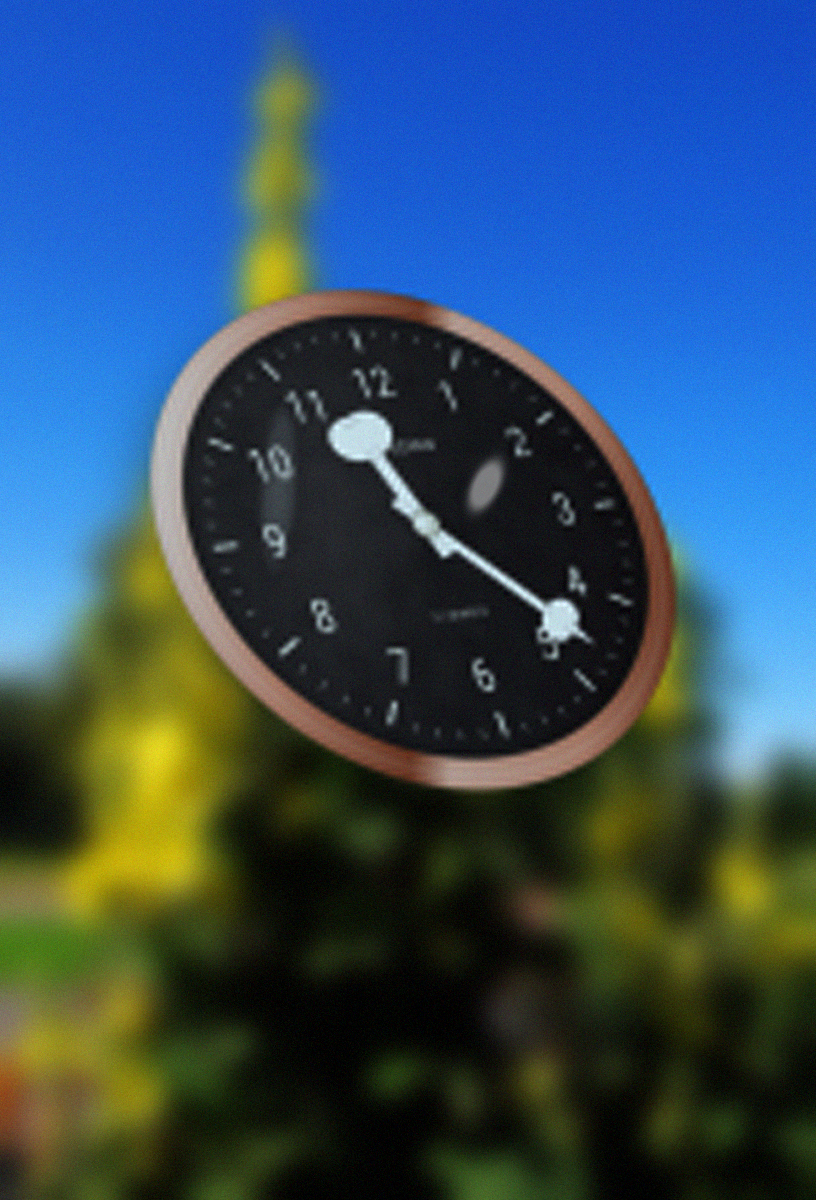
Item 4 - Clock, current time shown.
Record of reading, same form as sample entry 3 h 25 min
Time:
11 h 23 min
